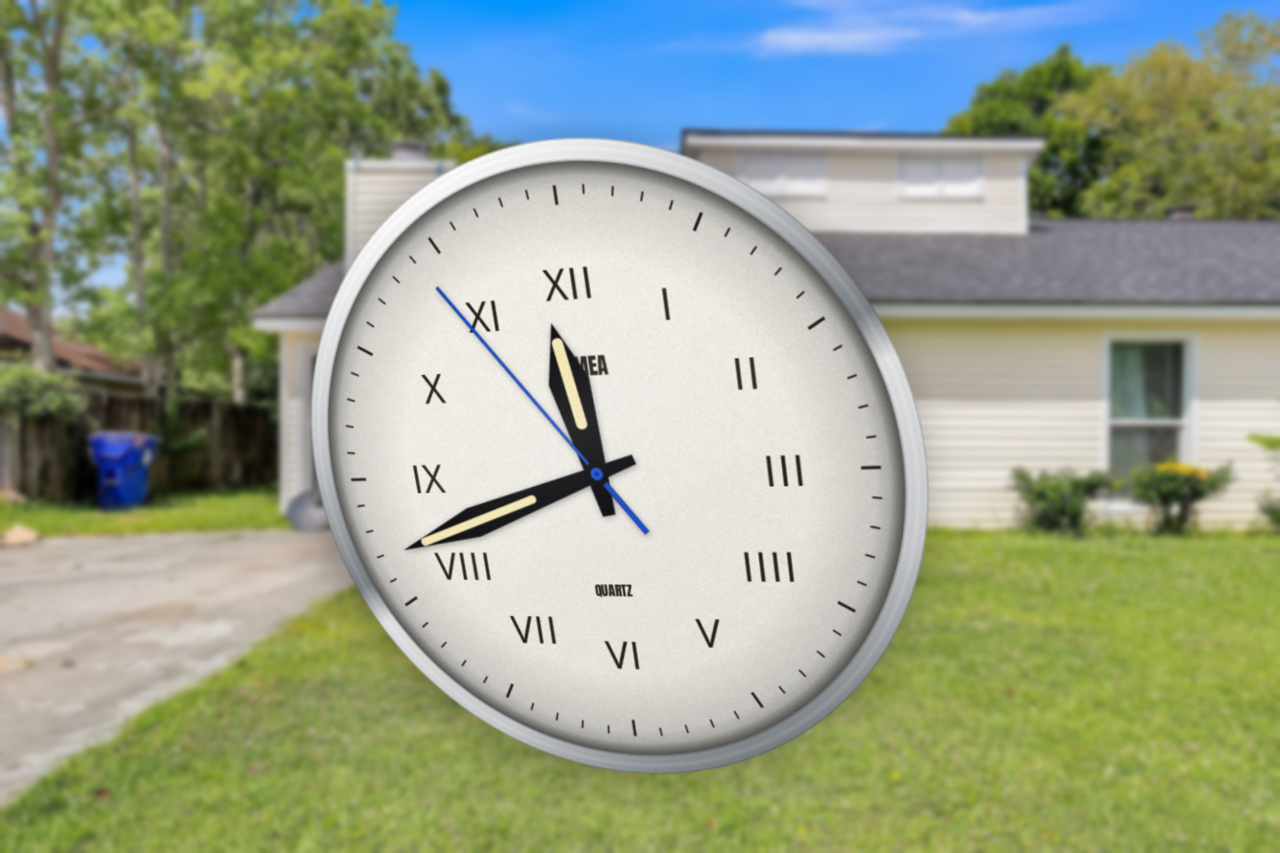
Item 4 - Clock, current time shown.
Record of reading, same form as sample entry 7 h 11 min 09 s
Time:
11 h 41 min 54 s
